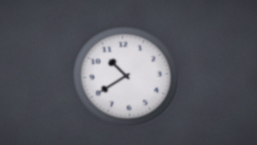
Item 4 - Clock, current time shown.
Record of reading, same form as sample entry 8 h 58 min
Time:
10 h 40 min
